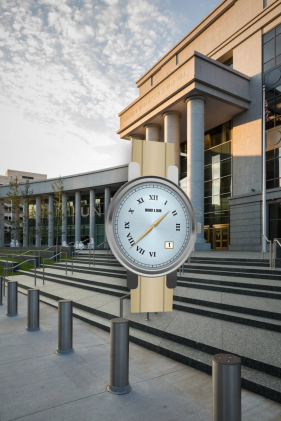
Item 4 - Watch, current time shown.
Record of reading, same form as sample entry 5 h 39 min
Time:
1 h 38 min
